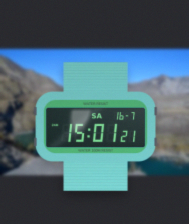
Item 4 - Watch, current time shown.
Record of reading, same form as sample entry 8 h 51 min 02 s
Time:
15 h 01 min 21 s
